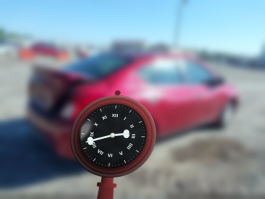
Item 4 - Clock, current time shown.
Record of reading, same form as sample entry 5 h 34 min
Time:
2 h 42 min
